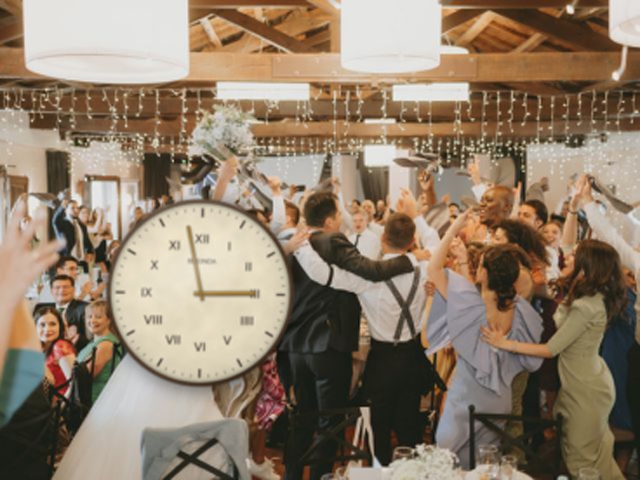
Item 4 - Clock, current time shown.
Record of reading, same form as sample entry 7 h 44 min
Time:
2 h 58 min
